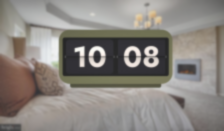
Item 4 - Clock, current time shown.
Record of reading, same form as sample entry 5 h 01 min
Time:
10 h 08 min
